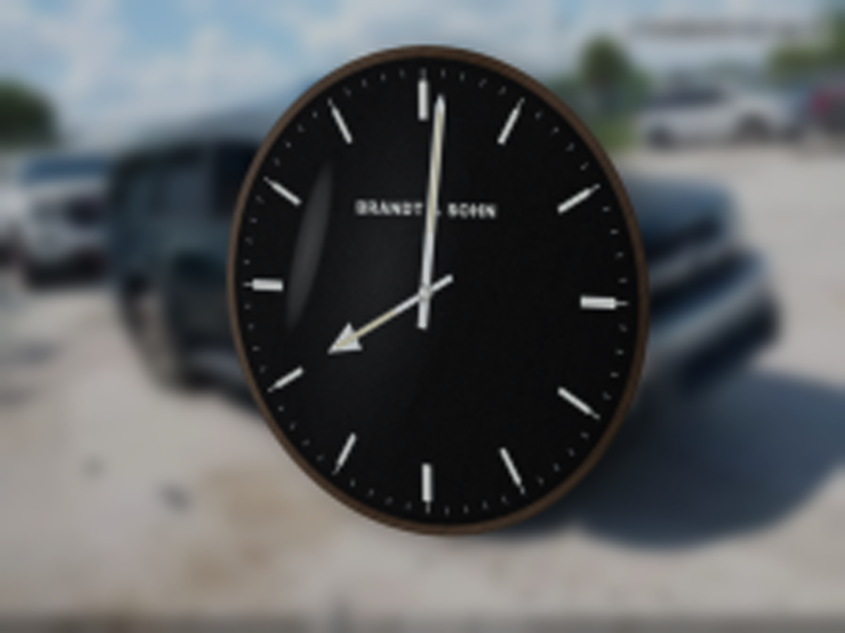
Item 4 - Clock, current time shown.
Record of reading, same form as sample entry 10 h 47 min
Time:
8 h 01 min
